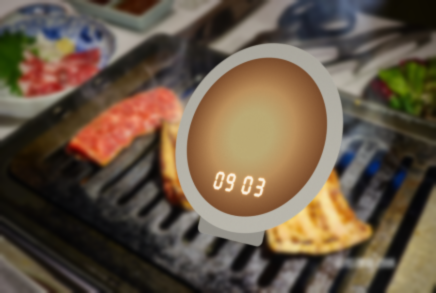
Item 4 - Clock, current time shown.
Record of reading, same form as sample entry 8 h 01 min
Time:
9 h 03 min
